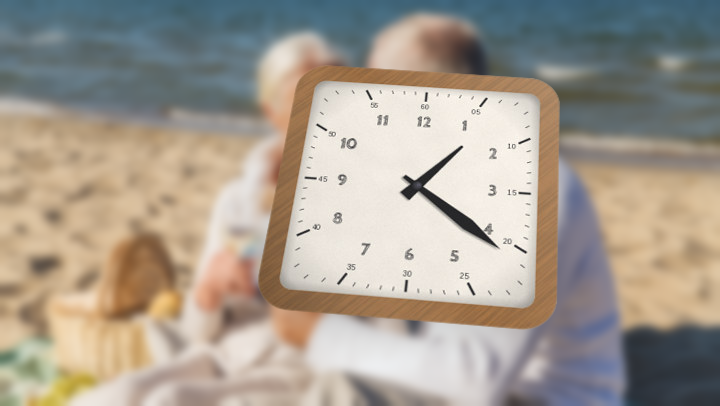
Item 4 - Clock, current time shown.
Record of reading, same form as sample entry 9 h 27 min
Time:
1 h 21 min
